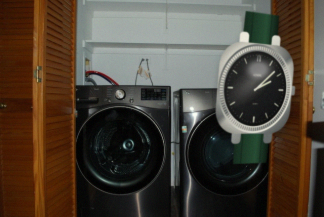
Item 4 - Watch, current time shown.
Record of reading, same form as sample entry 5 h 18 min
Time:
2 h 08 min
